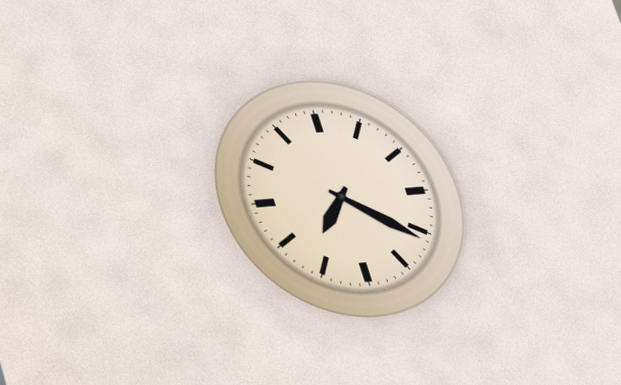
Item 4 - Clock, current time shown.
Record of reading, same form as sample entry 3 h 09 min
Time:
7 h 21 min
